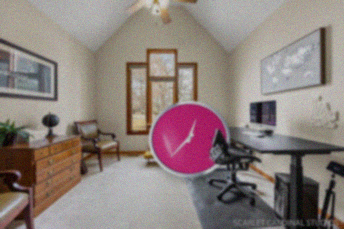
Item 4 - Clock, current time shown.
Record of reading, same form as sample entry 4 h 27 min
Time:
12 h 37 min
